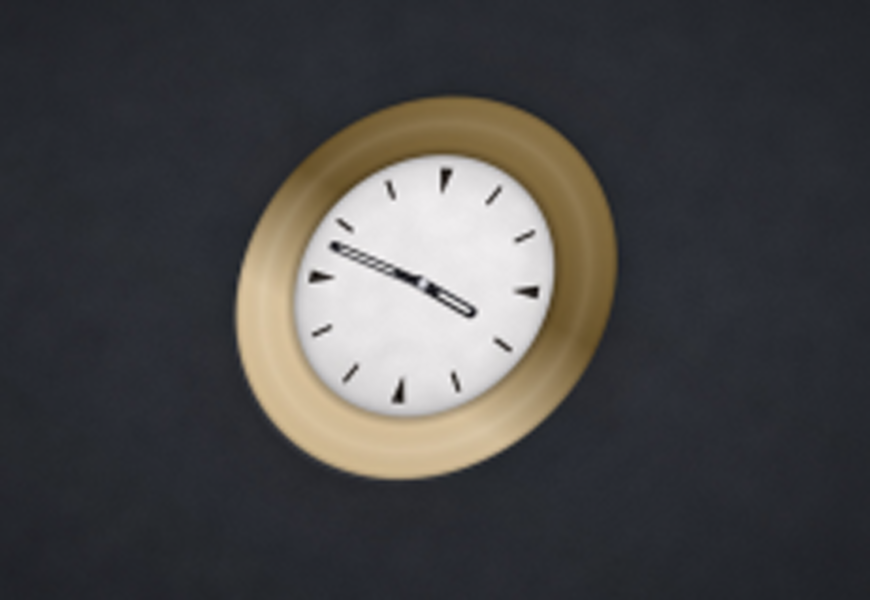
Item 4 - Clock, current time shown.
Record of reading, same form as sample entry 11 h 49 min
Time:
3 h 48 min
